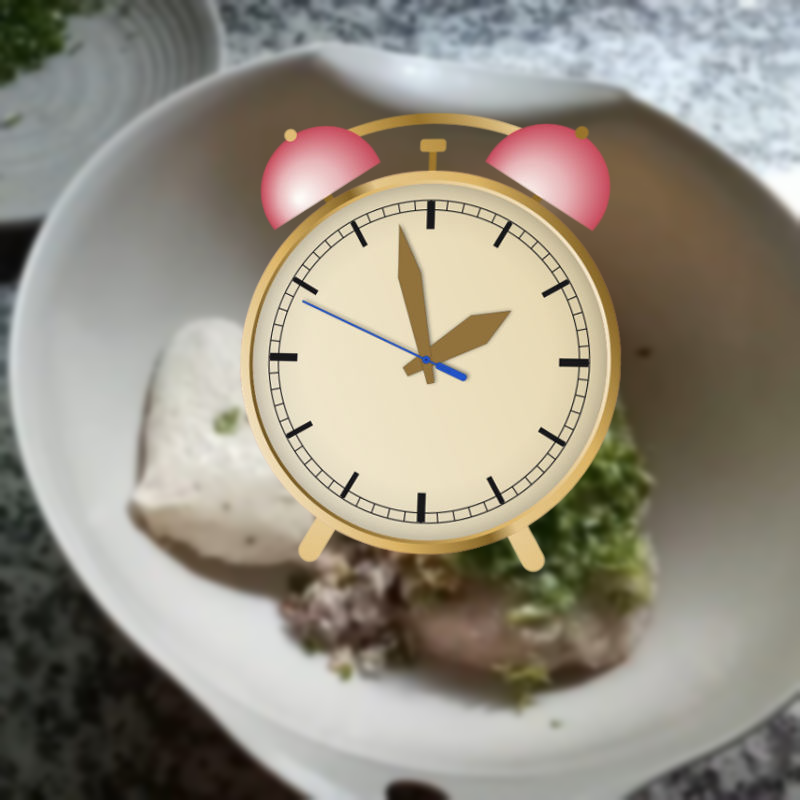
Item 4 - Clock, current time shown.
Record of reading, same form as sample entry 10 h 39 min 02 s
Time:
1 h 57 min 49 s
